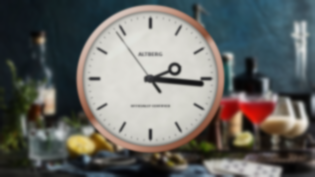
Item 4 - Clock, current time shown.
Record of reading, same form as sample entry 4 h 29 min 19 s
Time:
2 h 15 min 54 s
